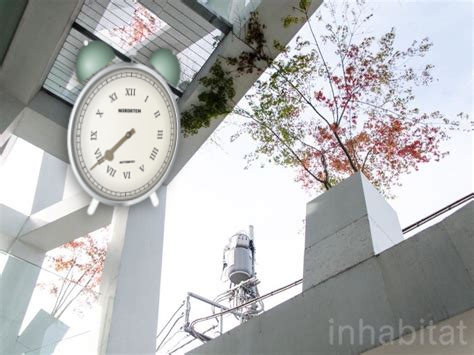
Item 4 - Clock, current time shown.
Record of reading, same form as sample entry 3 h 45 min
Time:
7 h 39 min
